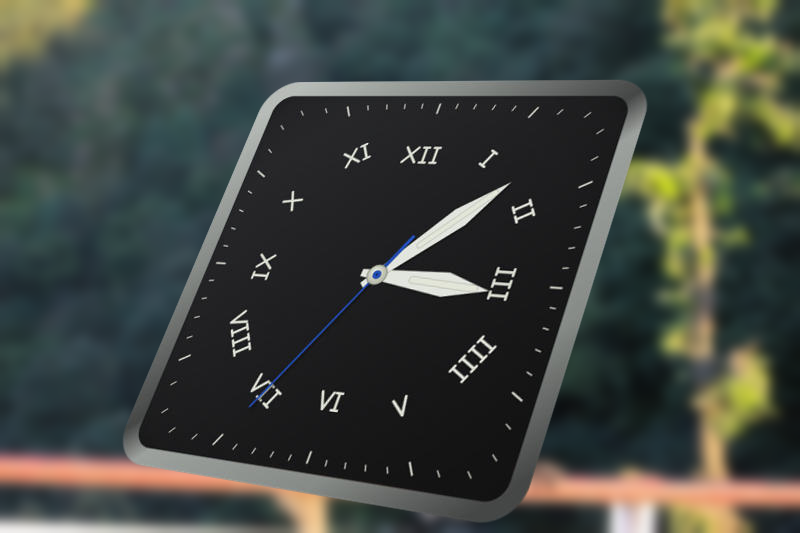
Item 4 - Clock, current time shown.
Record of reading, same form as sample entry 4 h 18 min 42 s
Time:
3 h 07 min 35 s
